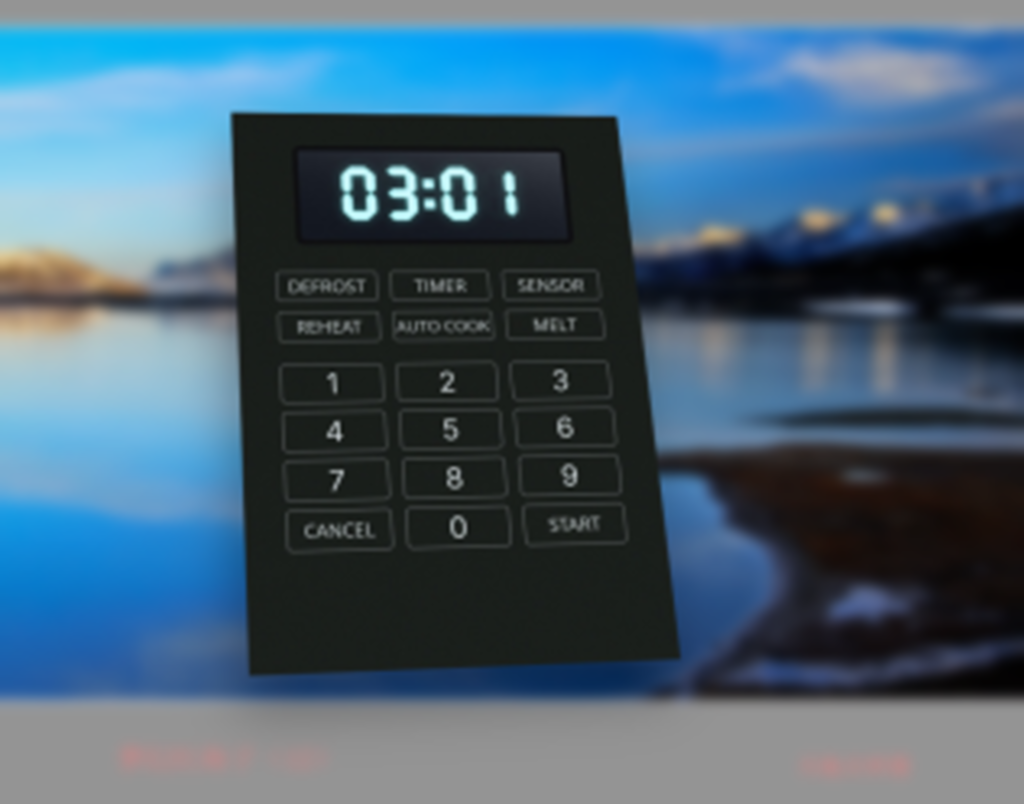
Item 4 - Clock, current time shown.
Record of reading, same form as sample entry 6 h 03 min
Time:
3 h 01 min
